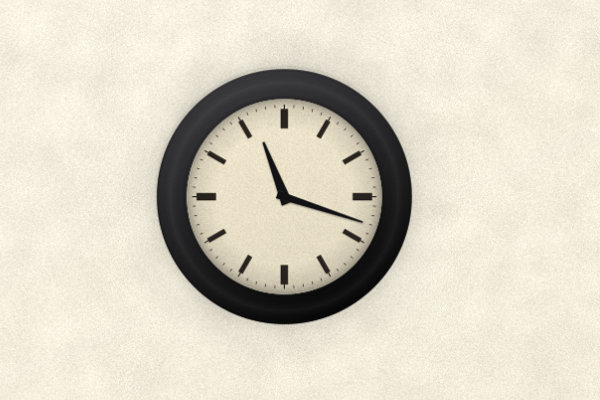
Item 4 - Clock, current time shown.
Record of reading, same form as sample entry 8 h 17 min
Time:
11 h 18 min
